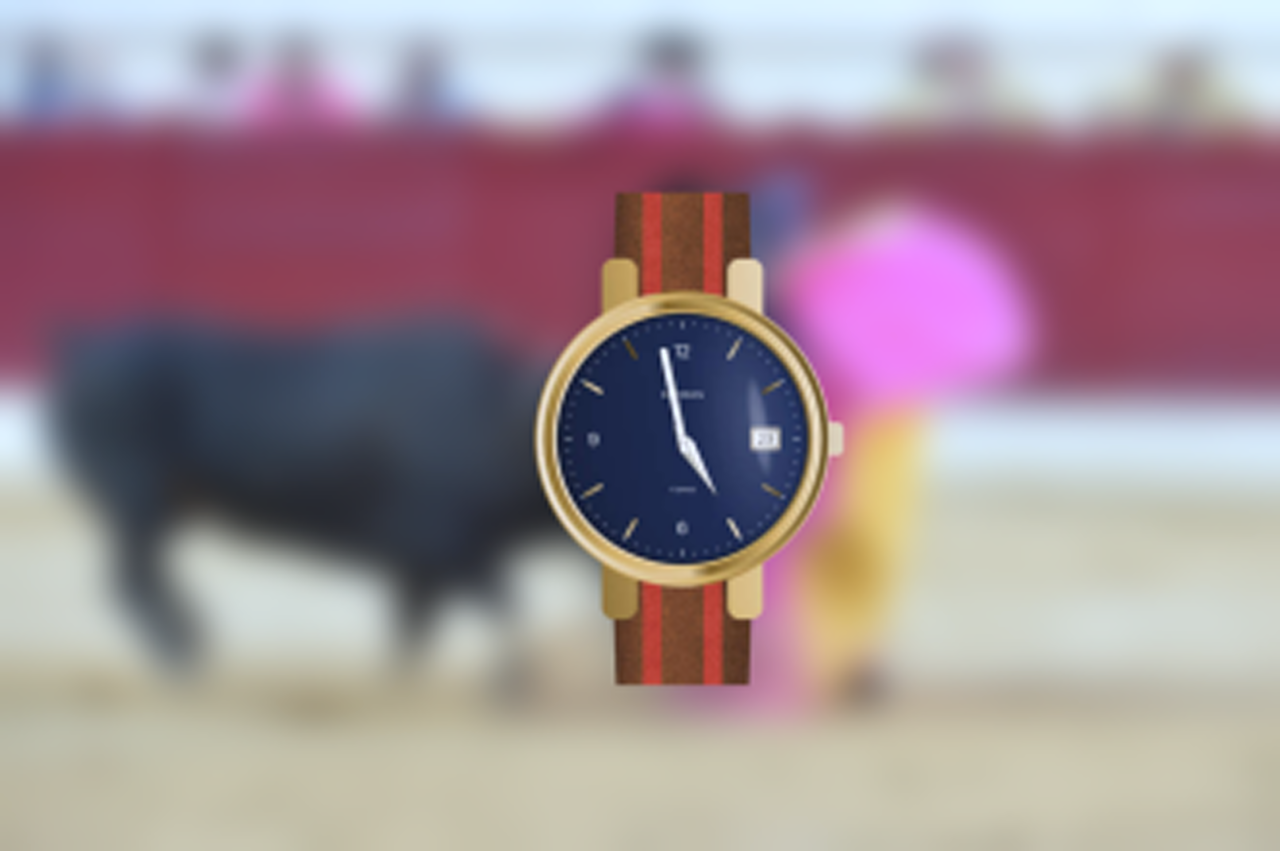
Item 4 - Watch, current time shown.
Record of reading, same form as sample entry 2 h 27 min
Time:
4 h 58 min
